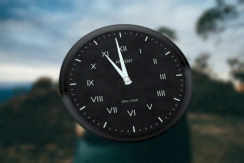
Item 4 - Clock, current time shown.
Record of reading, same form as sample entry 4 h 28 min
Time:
10 h 59 min
